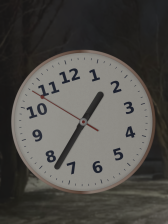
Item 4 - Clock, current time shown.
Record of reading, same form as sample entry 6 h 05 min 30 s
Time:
1 h 37 min 53 s
